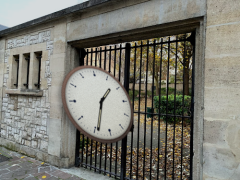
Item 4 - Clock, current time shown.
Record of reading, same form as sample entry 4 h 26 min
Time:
1 h 34 min
